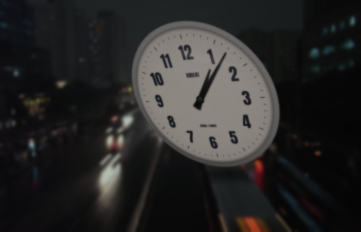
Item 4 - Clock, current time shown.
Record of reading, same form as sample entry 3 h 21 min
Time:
1 h 07 min
